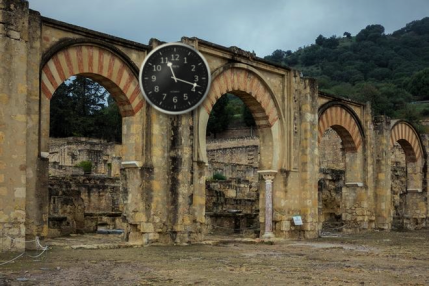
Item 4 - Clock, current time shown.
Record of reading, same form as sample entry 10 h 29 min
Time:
11 h 18 min
